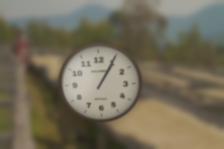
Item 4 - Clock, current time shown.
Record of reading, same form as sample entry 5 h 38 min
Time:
1 h 05 min
